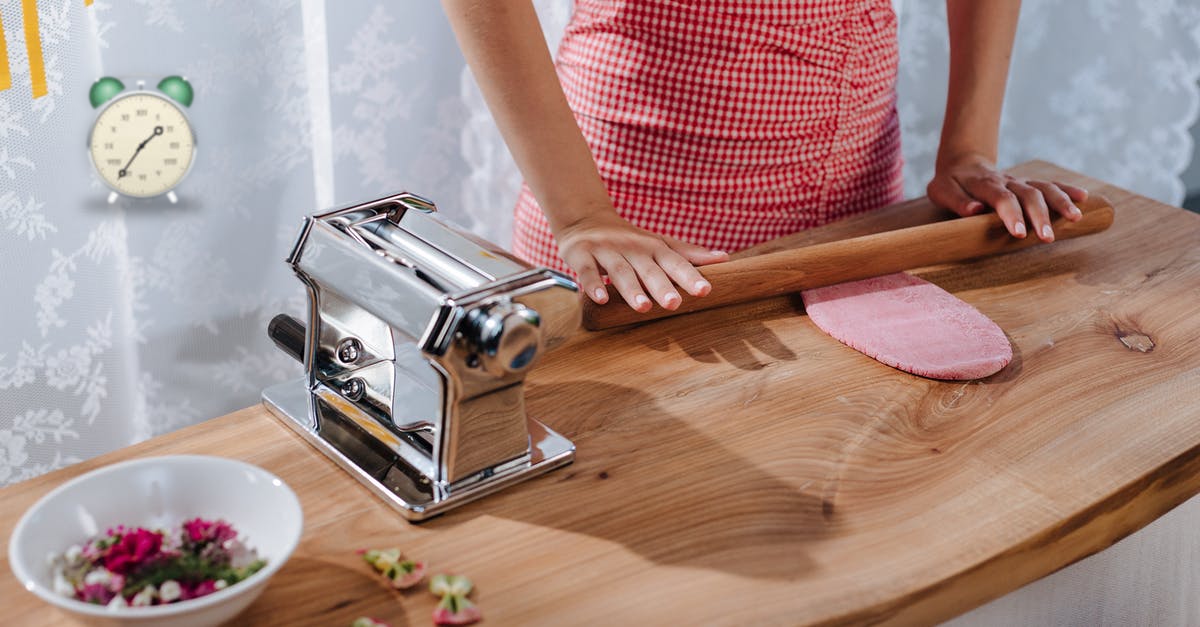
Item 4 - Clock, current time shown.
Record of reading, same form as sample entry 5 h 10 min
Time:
1 h 36 min
